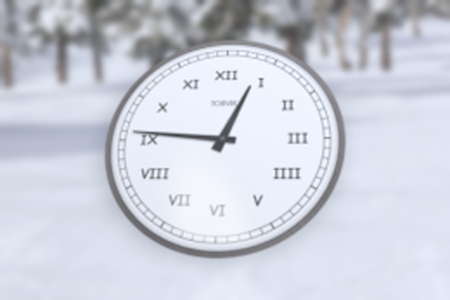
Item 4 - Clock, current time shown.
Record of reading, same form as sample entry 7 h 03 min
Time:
12 h 46 min
